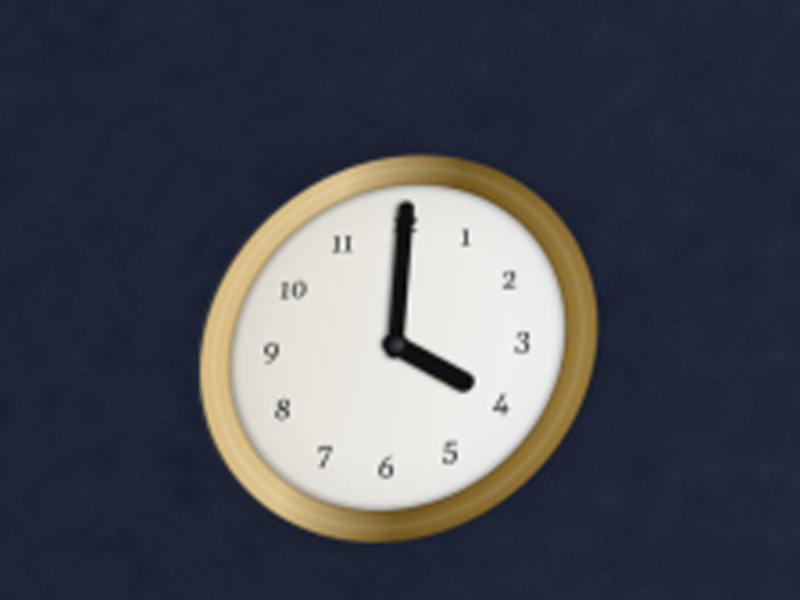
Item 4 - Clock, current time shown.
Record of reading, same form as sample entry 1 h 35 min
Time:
4 h 00 min
